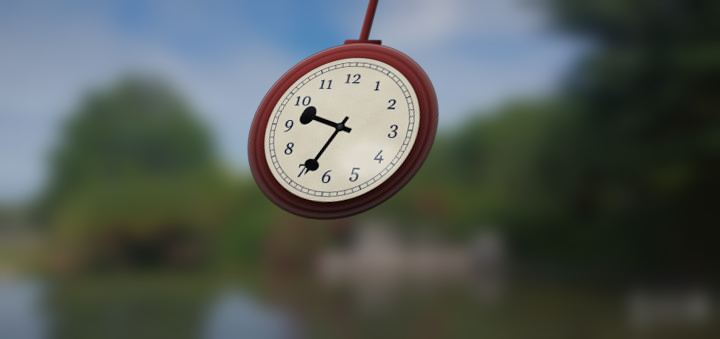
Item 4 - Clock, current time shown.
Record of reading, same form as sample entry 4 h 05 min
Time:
9 h 34 min
